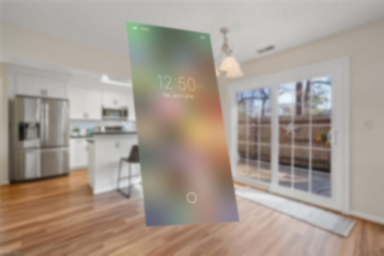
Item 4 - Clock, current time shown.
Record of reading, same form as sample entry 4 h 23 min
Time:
12 h 50 min
